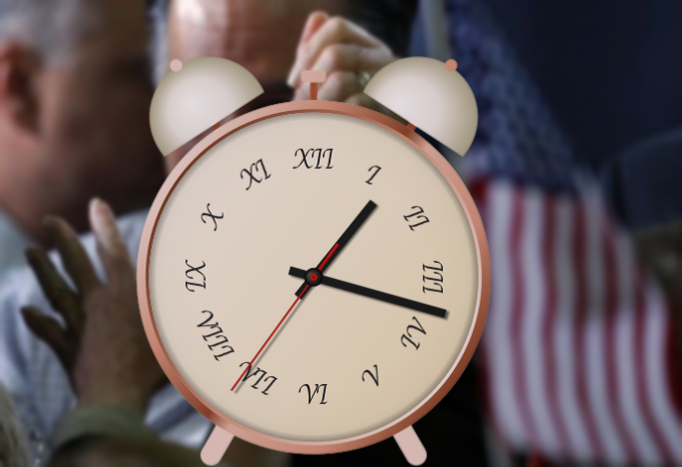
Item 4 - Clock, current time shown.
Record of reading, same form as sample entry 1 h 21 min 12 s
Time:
1 h 17 min 36 s
